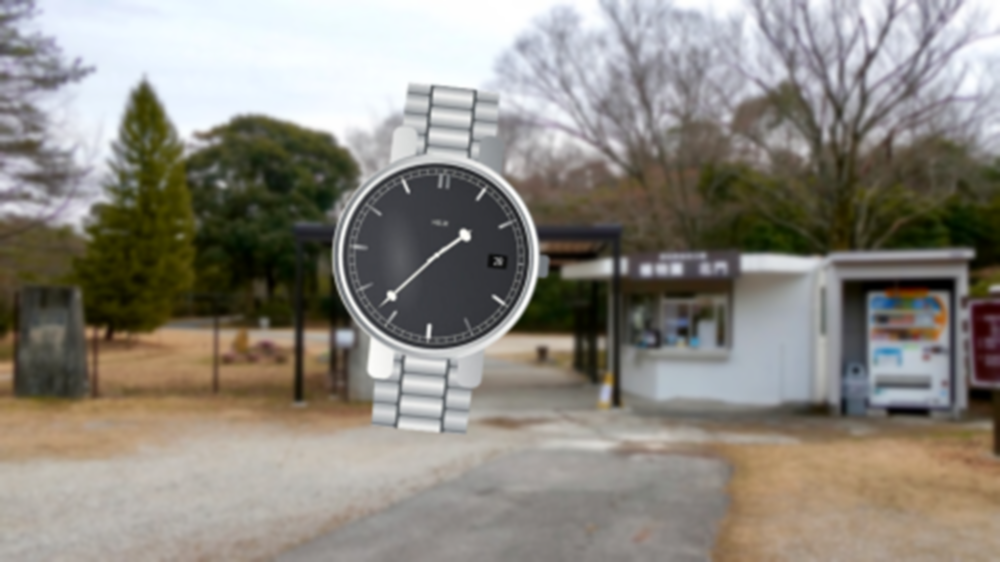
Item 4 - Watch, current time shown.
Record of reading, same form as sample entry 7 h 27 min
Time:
1 h 37 min
